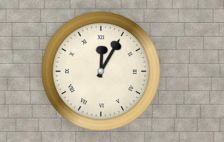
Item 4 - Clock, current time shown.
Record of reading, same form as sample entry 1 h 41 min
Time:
12 h 05 min
